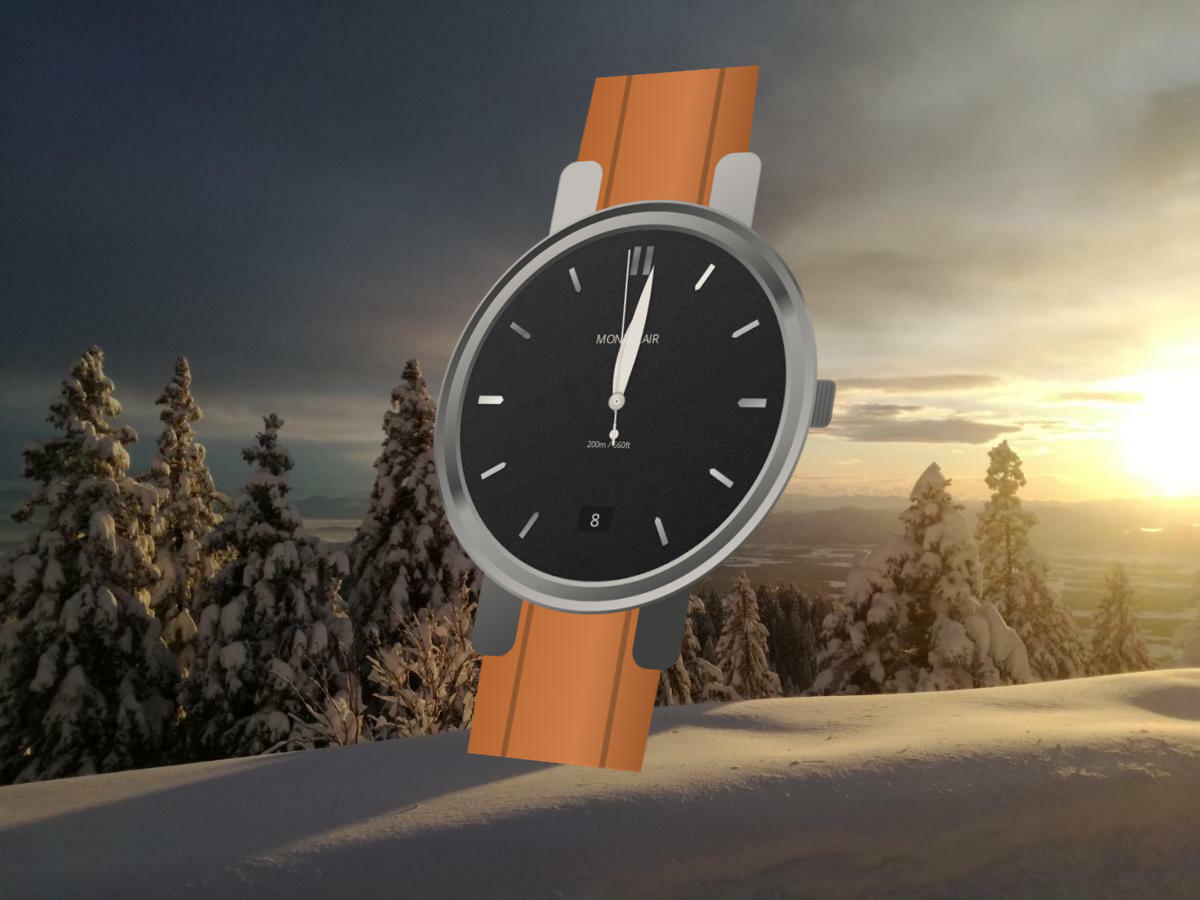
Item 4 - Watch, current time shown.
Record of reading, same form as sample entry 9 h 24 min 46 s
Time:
12 h 00 min 59 s
